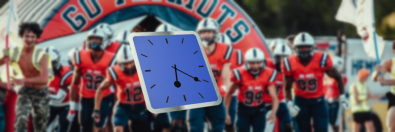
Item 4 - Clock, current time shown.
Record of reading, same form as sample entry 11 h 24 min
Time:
6 h 21 min
